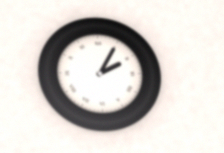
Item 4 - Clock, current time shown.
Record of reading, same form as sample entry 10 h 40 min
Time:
2 h 05 min
